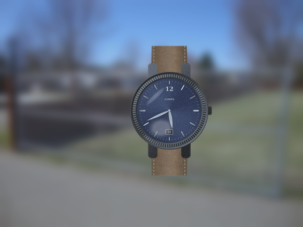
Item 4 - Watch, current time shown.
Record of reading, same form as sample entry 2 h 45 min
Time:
5 h 41 min
